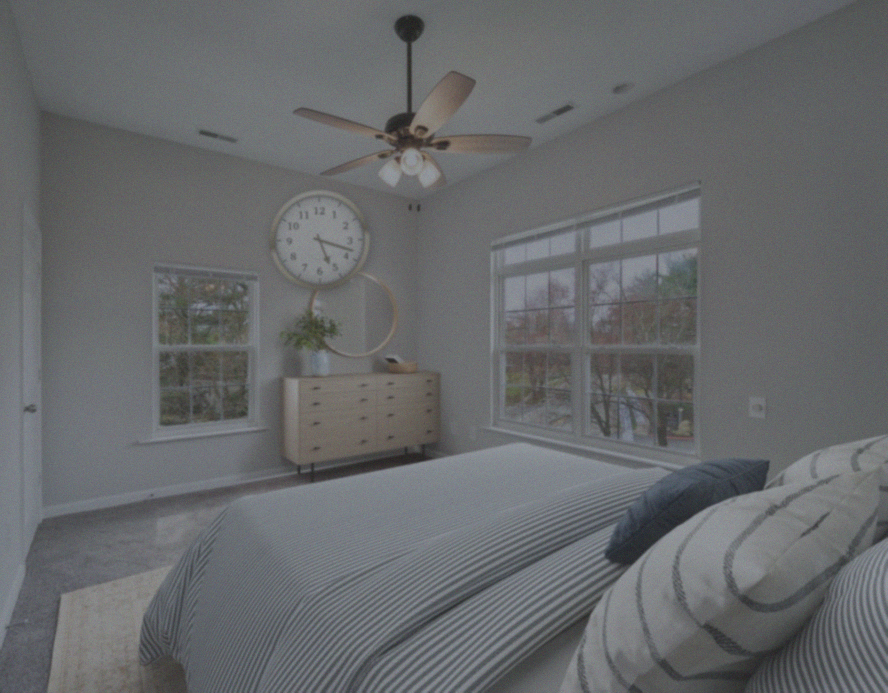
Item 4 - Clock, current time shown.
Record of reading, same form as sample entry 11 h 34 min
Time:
5 h 18 min
